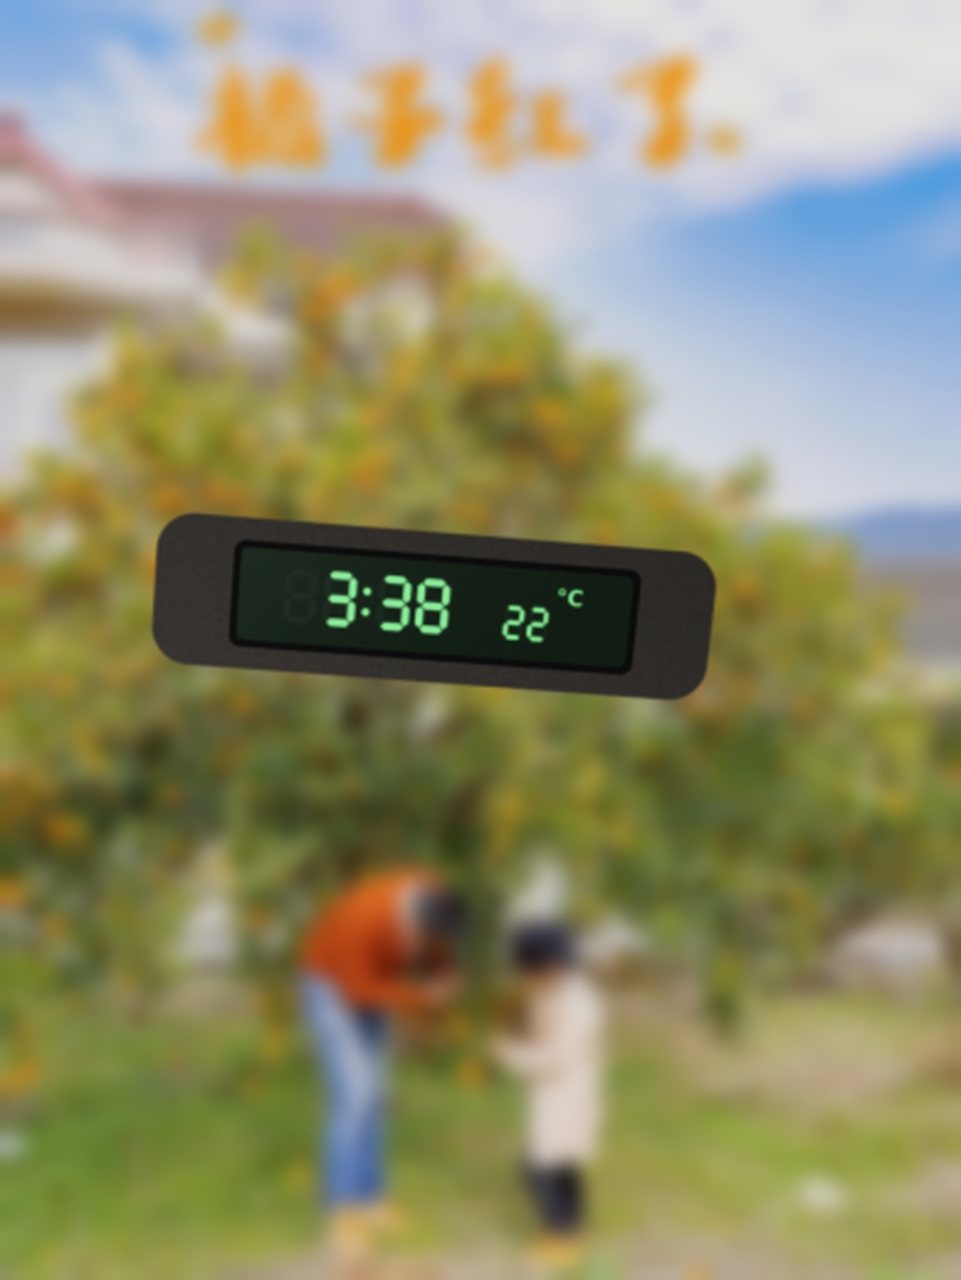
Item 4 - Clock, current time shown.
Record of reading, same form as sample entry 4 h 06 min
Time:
3 h 38 min
